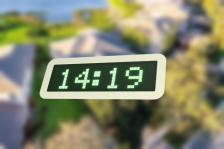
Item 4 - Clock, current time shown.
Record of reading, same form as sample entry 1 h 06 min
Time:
14 h 19 min
